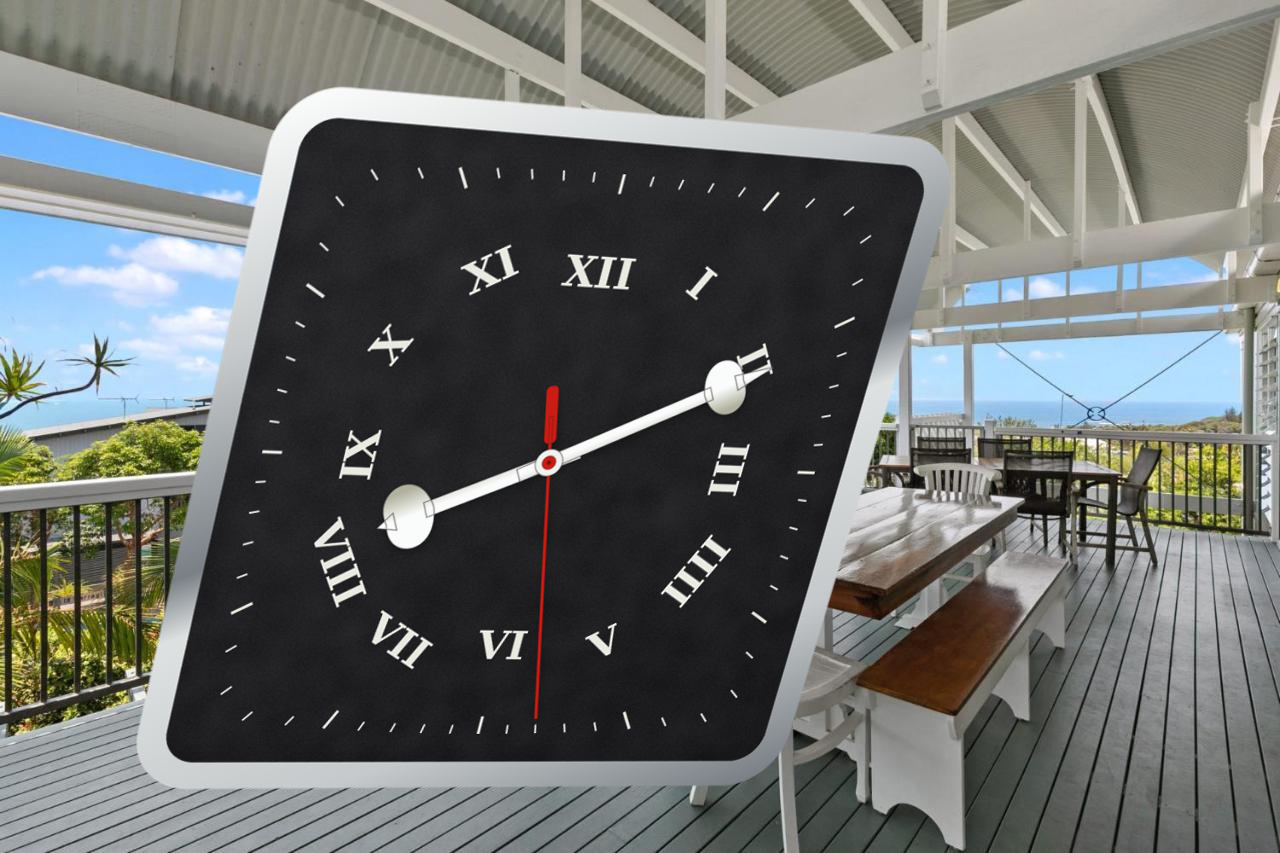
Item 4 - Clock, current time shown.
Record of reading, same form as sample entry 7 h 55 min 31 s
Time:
8 h 10 min 28 s
